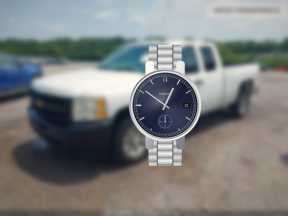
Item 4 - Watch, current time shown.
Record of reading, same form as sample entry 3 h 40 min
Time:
12 h 51 min
